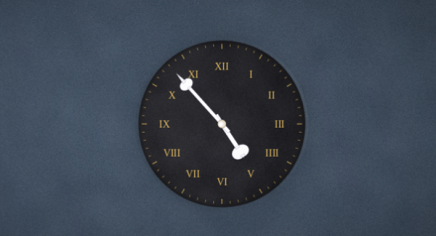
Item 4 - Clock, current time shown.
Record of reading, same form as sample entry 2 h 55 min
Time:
4 h 53 min
